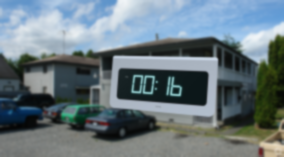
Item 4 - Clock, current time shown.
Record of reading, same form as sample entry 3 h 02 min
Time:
0 h 16 min
